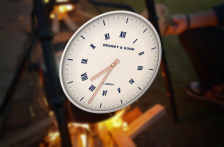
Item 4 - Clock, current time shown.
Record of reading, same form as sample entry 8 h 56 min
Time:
7 h 33 min
